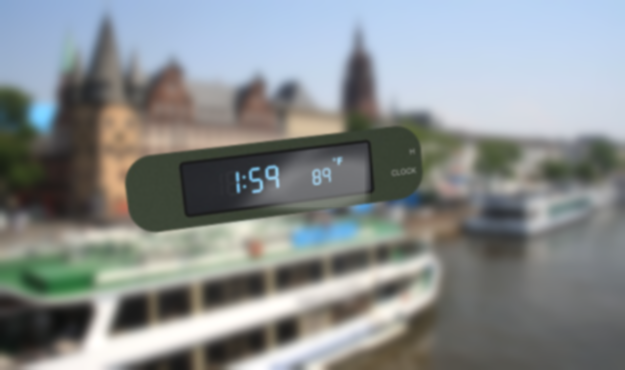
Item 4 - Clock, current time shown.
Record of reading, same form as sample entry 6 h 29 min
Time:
1 h 59 min
